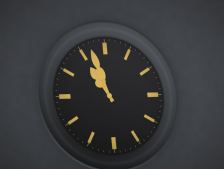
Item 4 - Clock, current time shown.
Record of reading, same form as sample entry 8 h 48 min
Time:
10 h 57 min
